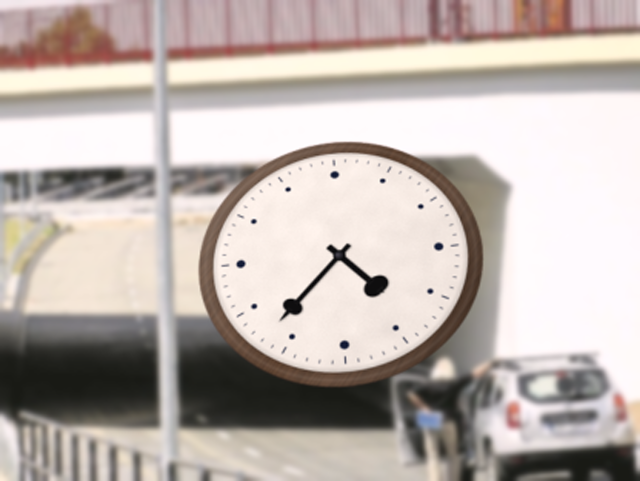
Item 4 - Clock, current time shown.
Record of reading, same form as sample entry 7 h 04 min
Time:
4 h 37 min
